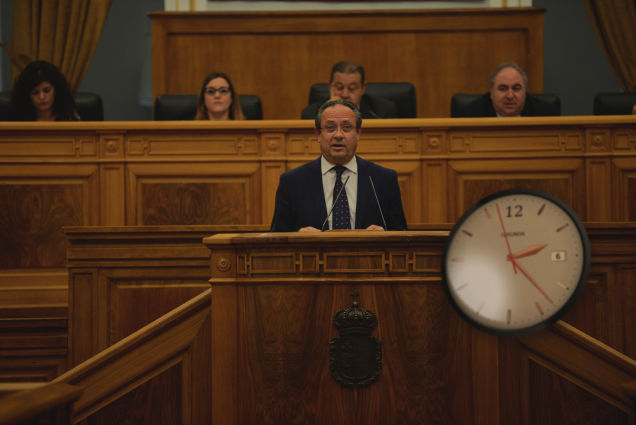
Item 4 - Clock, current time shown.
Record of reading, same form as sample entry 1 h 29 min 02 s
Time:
2 h 22 min 57 s
